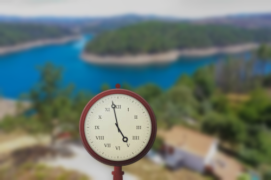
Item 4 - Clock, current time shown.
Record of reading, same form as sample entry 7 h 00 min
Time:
4 h 58 min
